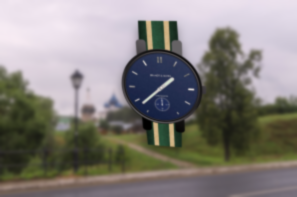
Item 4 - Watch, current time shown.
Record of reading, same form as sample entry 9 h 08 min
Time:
1 h 38 min
